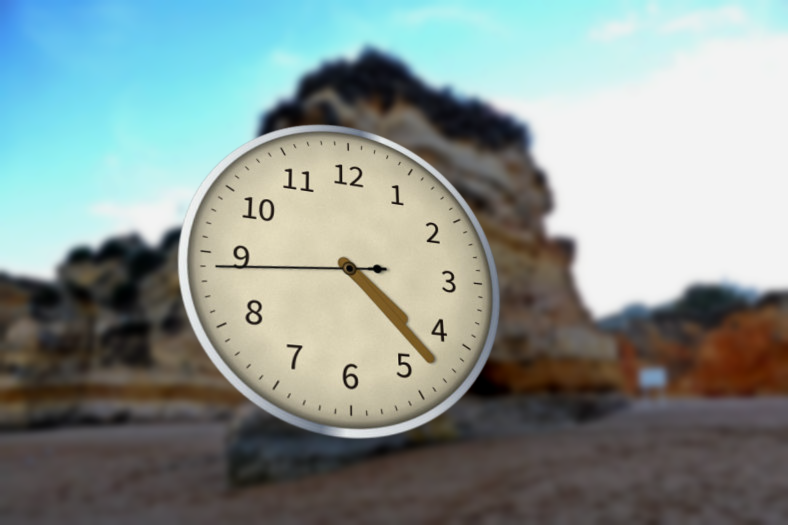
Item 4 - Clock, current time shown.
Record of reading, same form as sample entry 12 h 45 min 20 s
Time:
4 h 22 min 44 s
